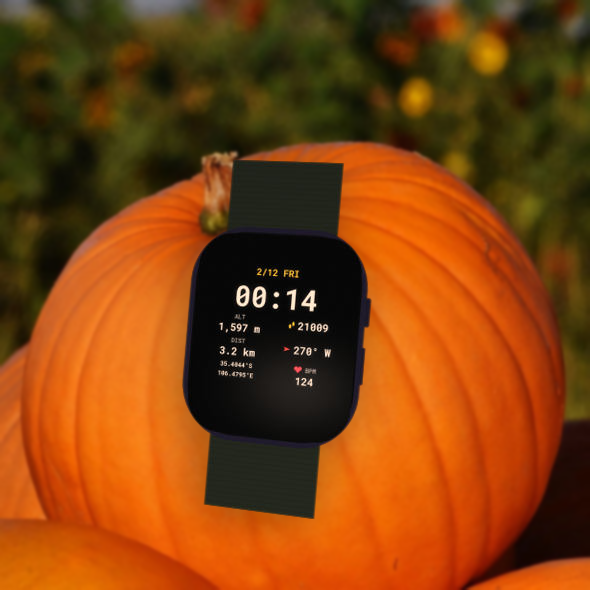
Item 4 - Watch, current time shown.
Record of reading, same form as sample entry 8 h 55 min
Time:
0 h 14 min
